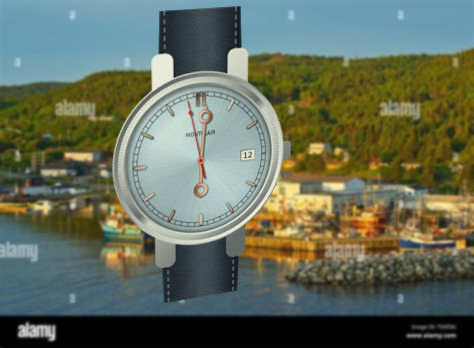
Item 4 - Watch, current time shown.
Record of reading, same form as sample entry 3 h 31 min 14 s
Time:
6 h 00 min 58 s
